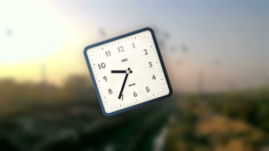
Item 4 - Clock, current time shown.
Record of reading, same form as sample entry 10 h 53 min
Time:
9 h 36 min
